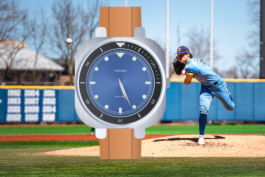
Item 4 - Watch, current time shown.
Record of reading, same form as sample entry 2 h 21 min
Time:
5 h 26 min
